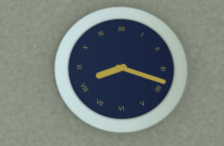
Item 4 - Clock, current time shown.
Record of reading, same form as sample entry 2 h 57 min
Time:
8 h 18 min
